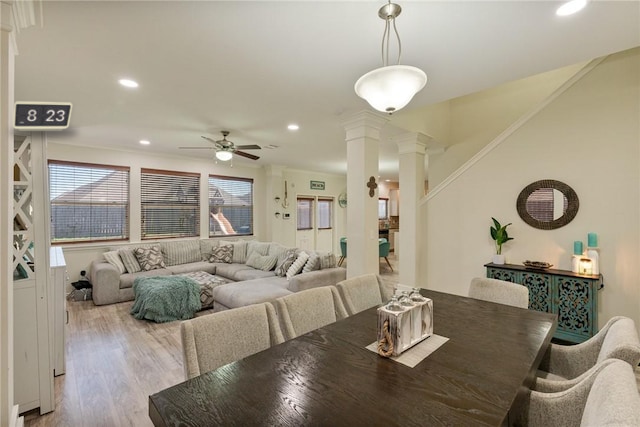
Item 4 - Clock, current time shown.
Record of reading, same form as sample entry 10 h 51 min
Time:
8 h 23 min
